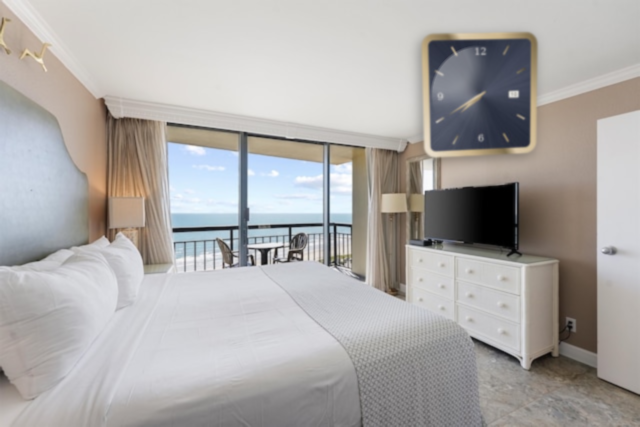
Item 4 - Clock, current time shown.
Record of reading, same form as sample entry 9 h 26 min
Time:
7 h 40 min
